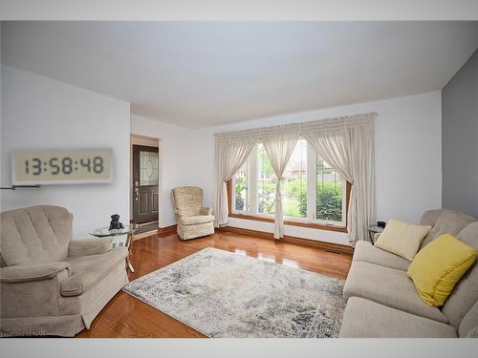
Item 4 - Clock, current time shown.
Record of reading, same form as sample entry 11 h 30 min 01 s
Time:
13 h 58 min 48 s
